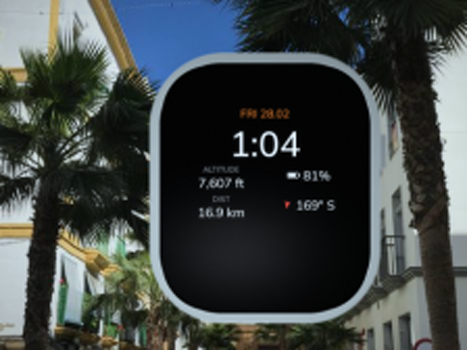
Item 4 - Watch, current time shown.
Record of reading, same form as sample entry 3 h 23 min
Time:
1 h 04 min
